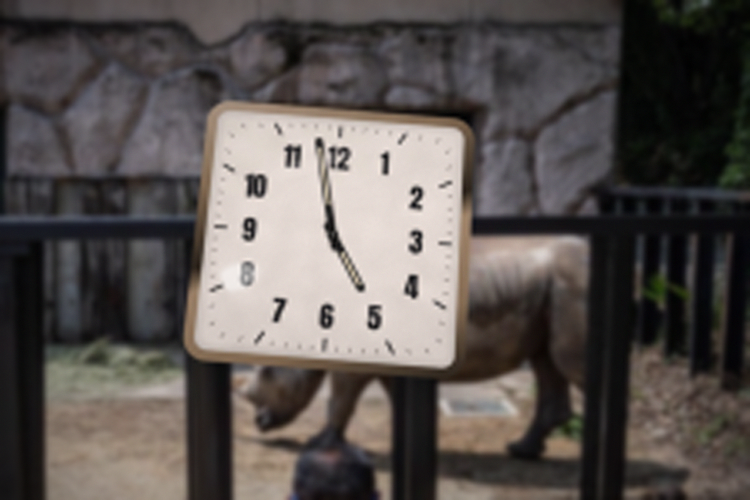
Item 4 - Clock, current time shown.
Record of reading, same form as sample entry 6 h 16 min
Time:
4 h 58 min
